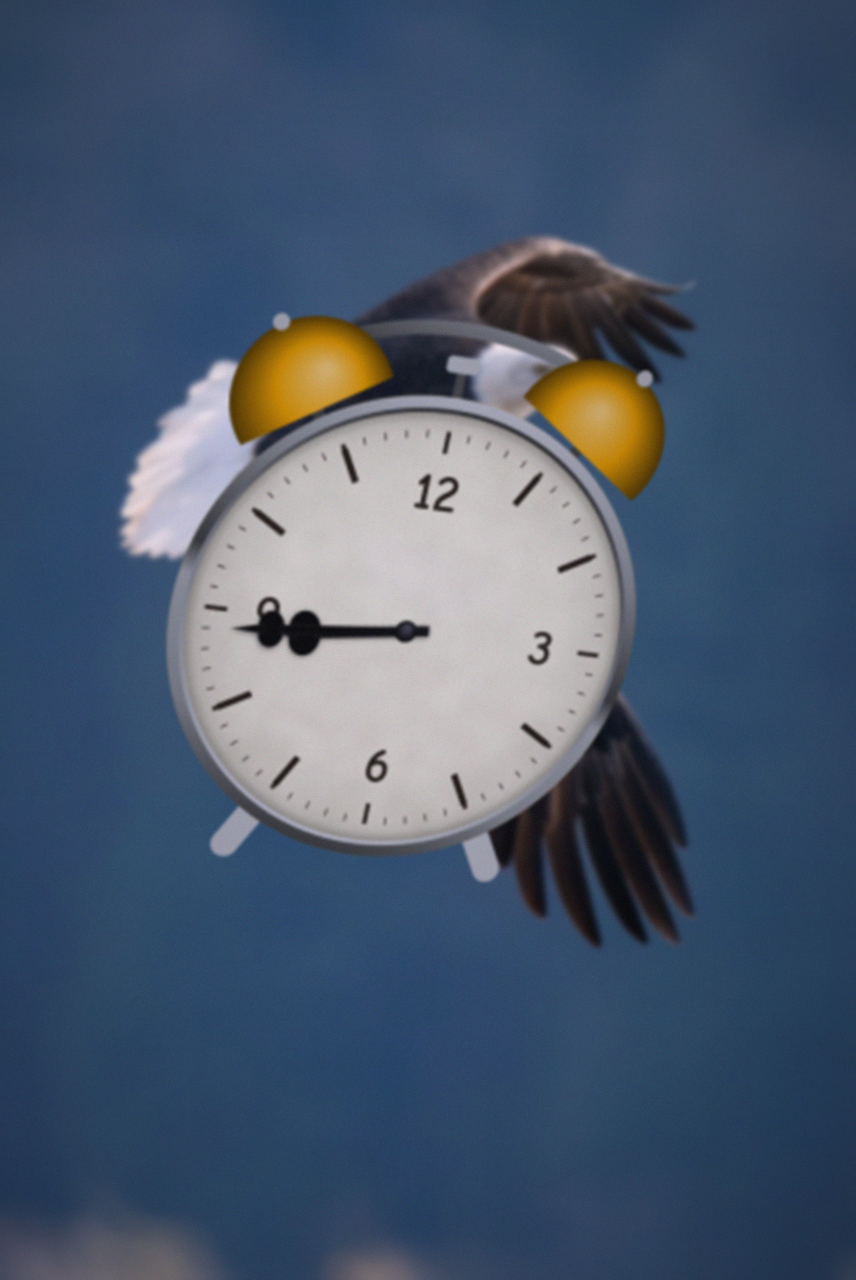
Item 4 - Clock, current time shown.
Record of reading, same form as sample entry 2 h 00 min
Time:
8 h 44 min
